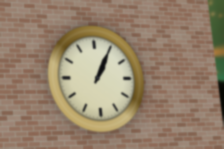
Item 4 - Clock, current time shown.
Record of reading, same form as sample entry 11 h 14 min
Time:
1 h 05 min
